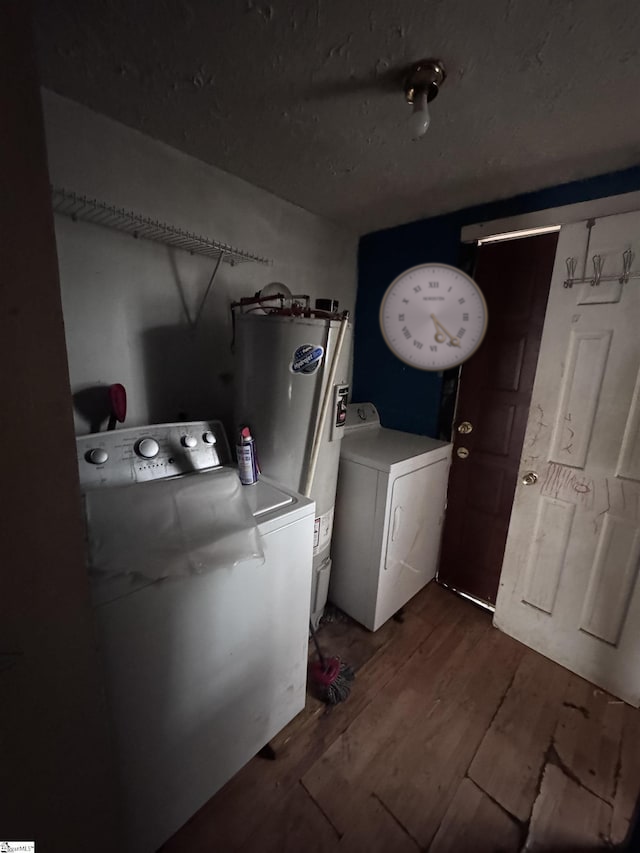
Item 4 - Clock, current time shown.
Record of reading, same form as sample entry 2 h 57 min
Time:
5 h 23 min
